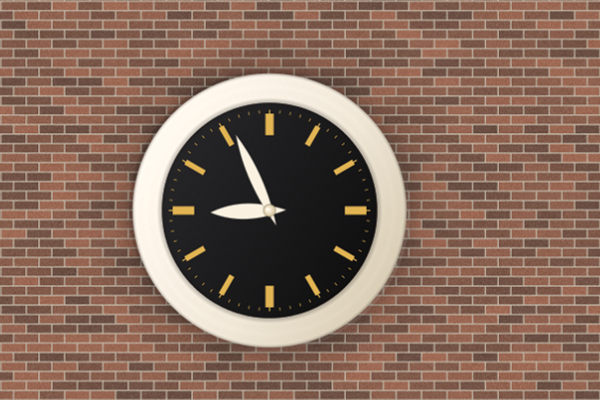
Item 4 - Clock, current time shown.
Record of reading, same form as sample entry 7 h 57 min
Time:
8 h 56 min
